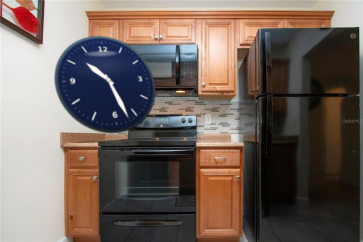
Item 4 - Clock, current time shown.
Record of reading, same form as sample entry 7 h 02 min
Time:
10 h 27 min
